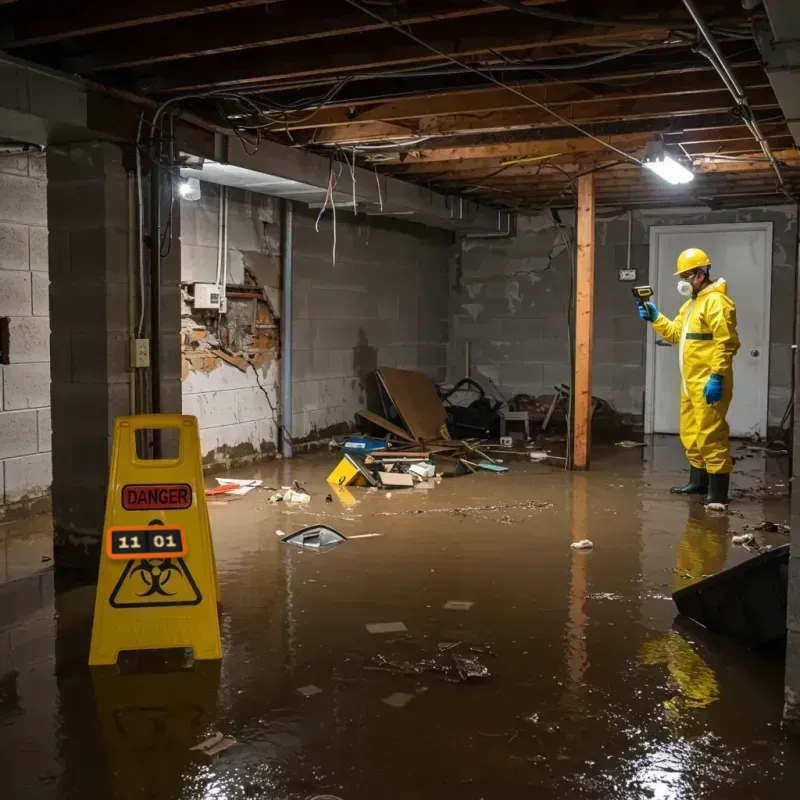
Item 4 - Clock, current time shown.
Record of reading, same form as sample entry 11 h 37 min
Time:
11 h 01 min
